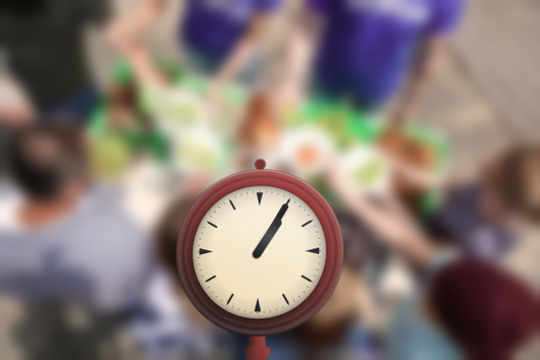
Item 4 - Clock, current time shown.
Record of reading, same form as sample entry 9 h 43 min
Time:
1 h 05 min
